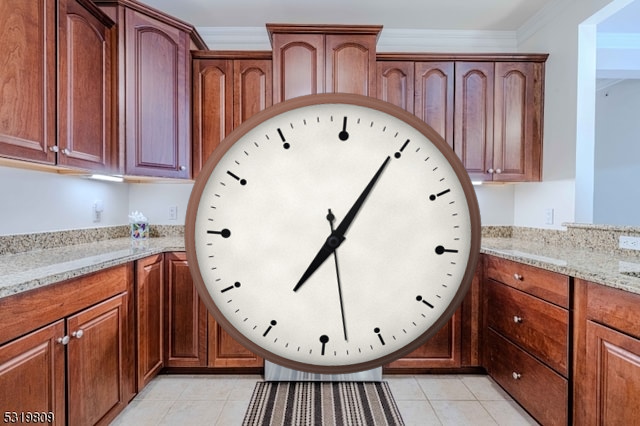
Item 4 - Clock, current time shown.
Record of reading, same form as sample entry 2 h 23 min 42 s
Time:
7 h 04 min 28 s
